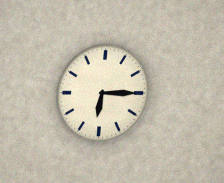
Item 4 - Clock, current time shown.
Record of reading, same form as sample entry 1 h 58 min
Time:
6 h 15 min
